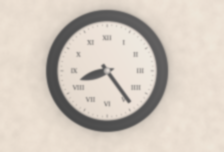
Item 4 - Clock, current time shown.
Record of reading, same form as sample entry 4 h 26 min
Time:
8 h 24 min
